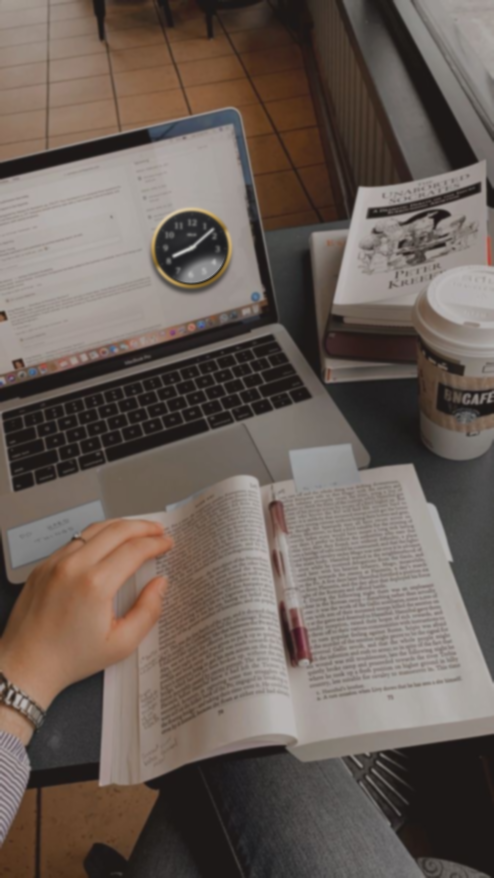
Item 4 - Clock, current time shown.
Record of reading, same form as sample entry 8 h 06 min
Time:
8 h 08 min
